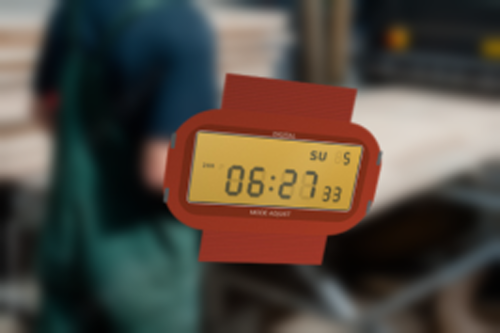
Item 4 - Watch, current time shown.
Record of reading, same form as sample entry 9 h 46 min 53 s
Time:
6 h 27 min 33 s
